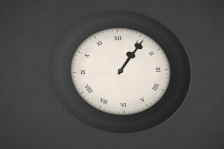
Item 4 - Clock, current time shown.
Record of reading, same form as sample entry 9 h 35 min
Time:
1 h 06 min
